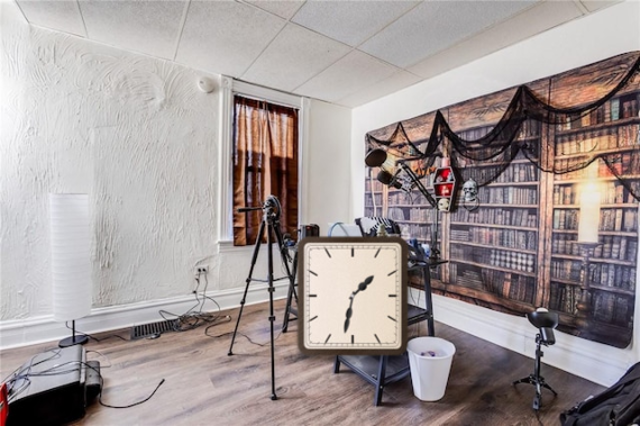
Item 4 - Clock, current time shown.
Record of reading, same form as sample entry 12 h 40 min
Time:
1 h 32 min
